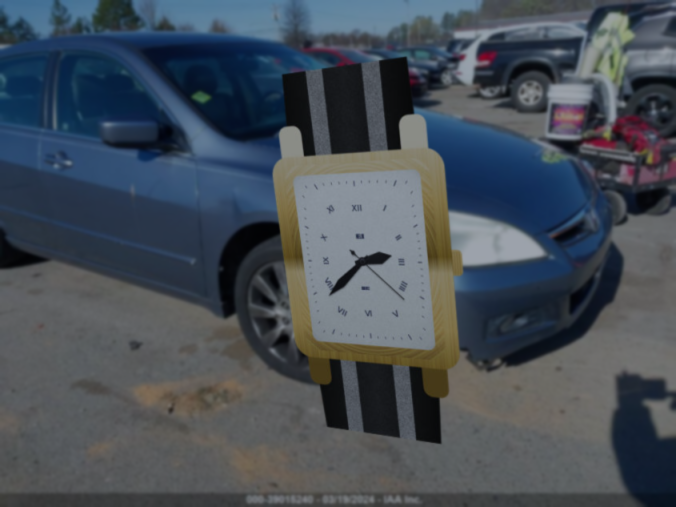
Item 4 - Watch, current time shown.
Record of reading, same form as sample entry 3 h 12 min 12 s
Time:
2 h 38 min 22 s
